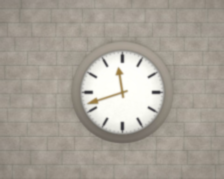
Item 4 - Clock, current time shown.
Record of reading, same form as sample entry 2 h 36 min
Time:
11 h 42 min
